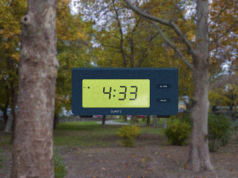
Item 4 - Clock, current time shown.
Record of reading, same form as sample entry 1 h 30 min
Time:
4 h 33 min
